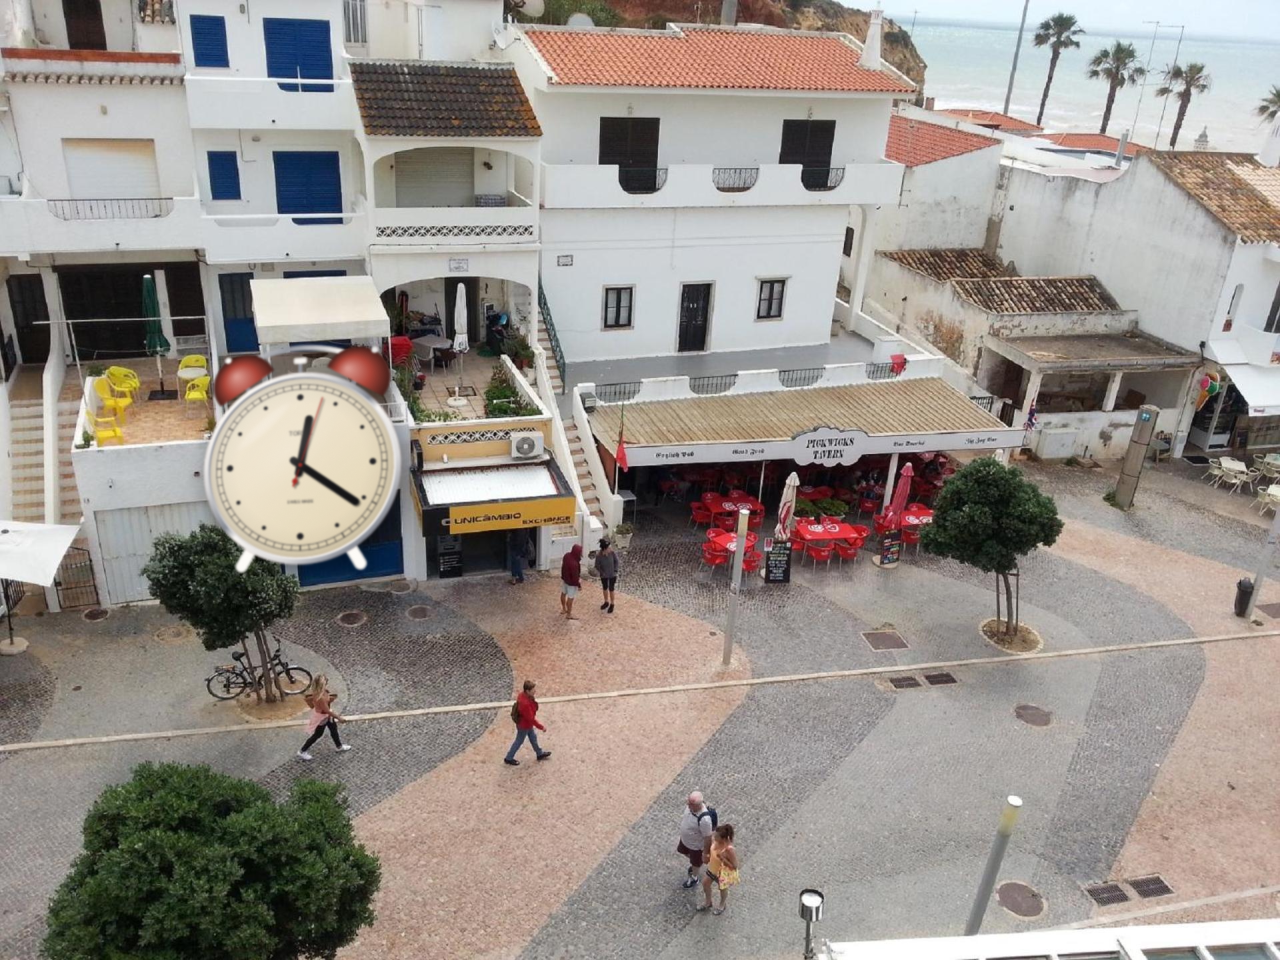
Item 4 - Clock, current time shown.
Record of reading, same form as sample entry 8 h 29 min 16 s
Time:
12 h 21 min 03 s
